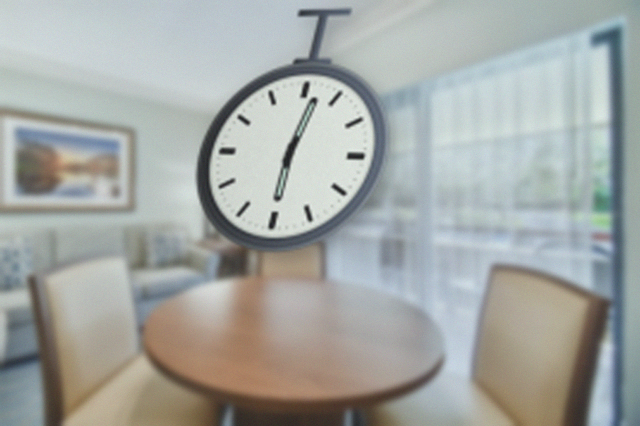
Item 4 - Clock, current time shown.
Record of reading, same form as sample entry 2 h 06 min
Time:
6 h 02 min
